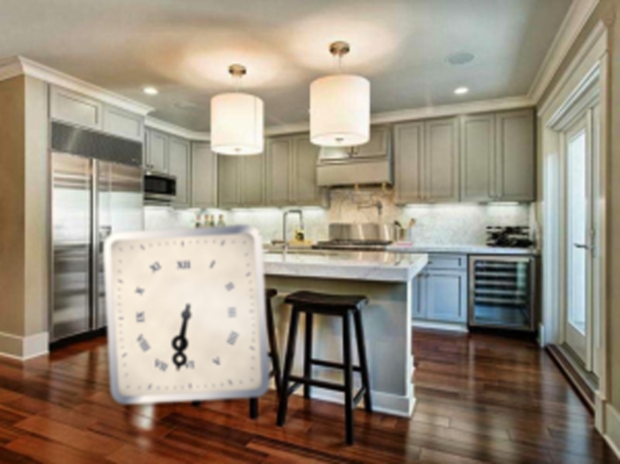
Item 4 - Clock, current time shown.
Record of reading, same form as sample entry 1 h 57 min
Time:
6 h 32 min
